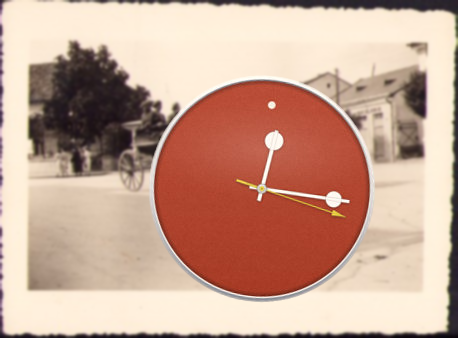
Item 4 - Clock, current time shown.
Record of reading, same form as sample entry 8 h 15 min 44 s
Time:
12 h 15 min 17 s
